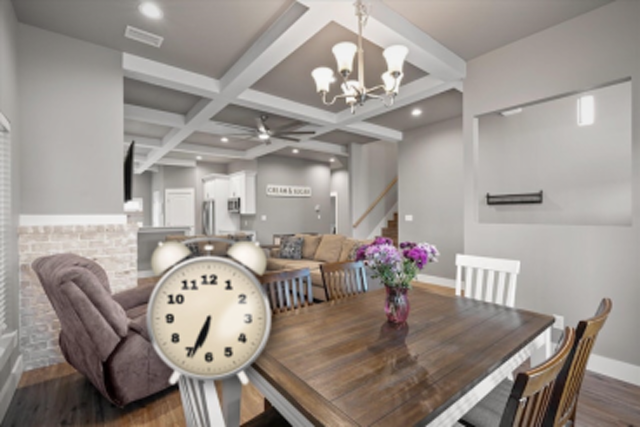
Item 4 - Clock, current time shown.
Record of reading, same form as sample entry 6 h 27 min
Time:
6 h 34 min
